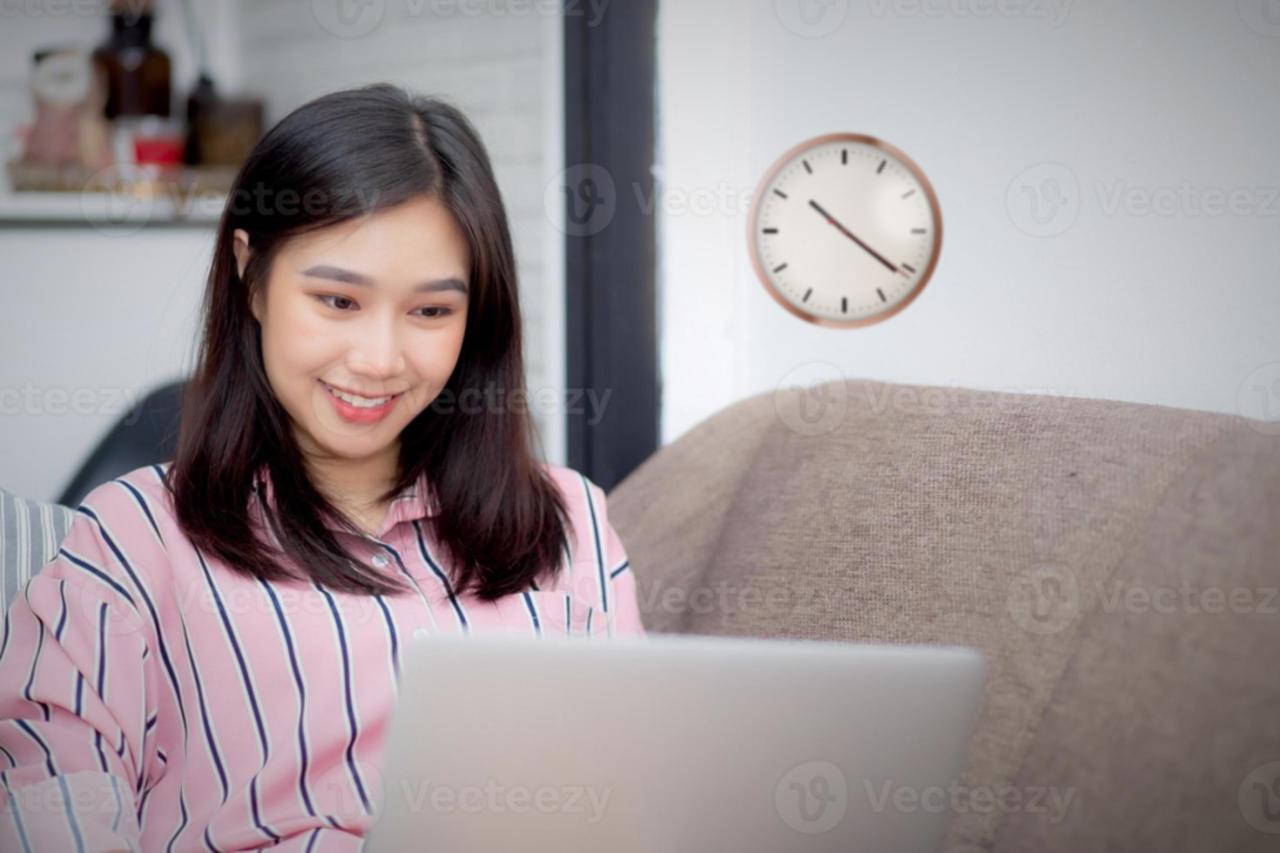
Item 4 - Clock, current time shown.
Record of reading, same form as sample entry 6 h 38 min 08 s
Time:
10 h 21 min 21 s
